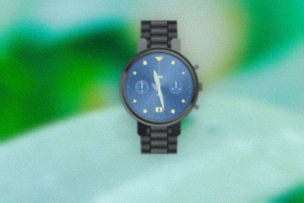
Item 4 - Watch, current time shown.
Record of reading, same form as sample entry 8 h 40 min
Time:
11 h 28 min
